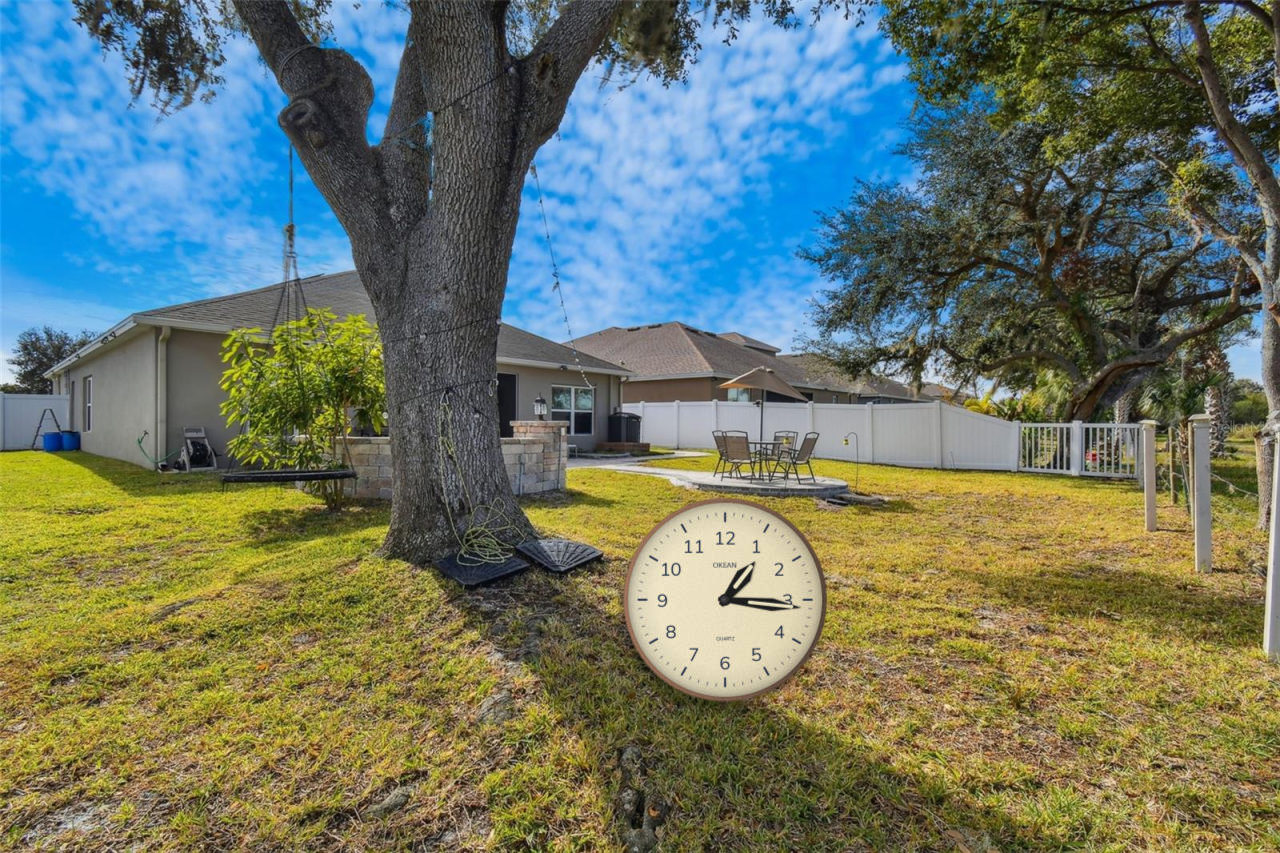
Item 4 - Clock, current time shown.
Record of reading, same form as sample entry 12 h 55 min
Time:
1 h 16 min
